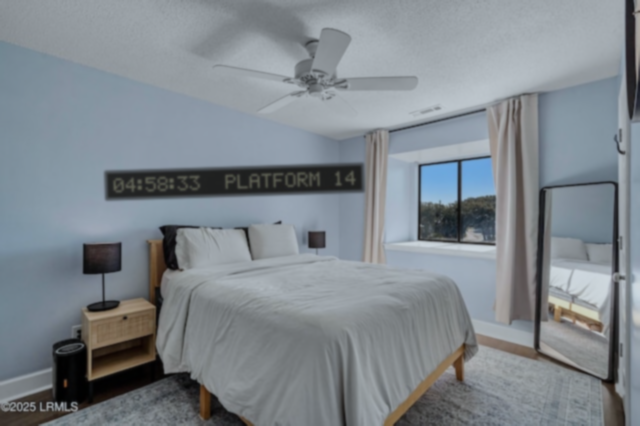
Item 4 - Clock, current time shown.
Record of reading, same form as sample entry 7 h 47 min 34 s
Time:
4 h 58 min 33 s
